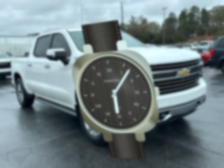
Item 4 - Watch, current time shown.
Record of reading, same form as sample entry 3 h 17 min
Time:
6 h 07 min
